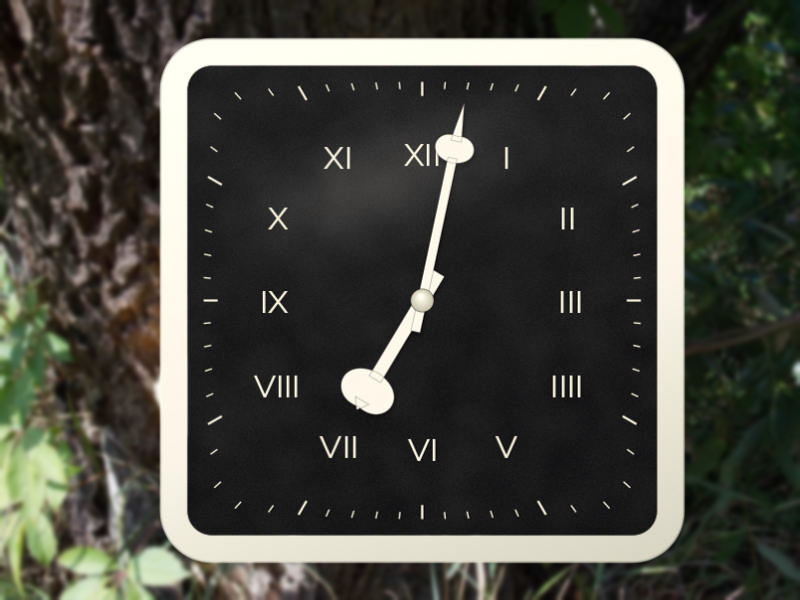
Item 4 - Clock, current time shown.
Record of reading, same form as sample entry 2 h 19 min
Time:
7 h 02 min
